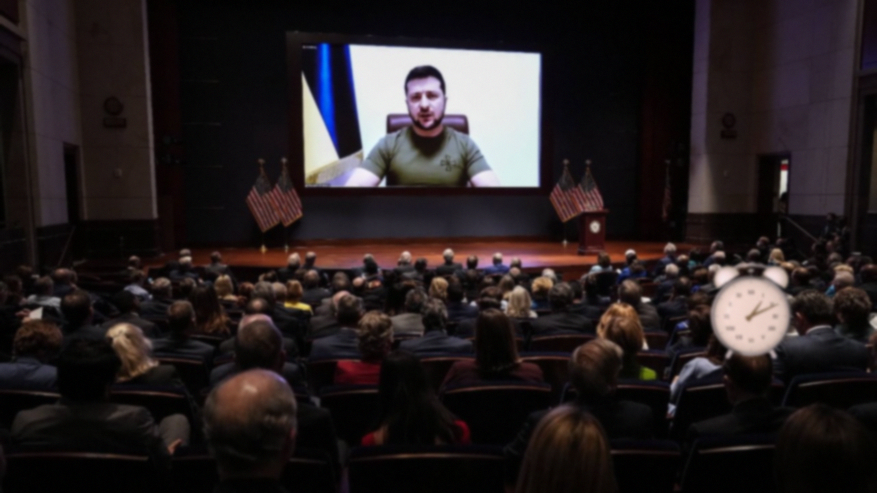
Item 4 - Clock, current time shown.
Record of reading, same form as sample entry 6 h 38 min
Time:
1 h 11 min
